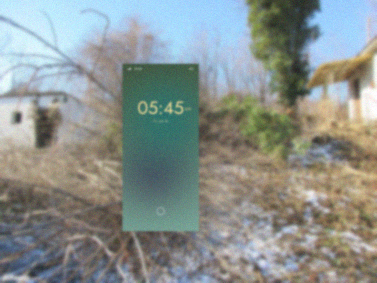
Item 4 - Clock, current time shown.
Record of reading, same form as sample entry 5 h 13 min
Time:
5 h 45 min
